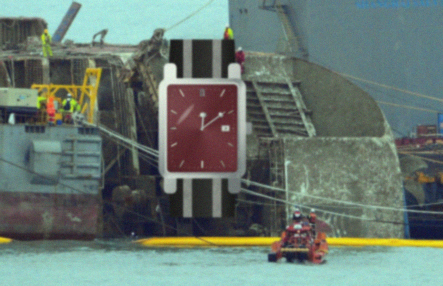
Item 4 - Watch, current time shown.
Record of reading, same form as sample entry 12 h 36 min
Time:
12 h 09 min
